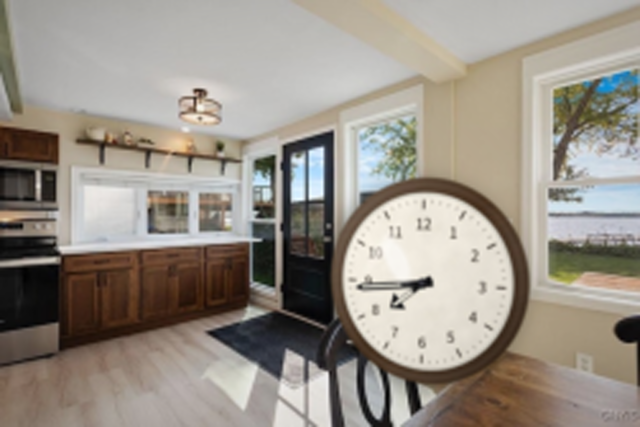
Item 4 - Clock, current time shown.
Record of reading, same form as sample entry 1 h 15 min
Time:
7 h 44 min
